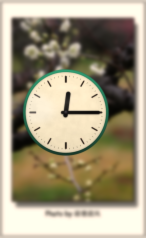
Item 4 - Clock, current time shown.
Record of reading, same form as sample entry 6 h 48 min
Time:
12 h 15 min
